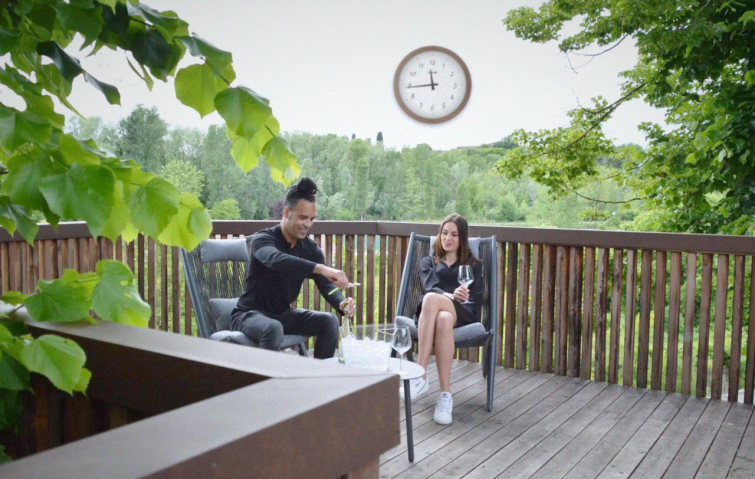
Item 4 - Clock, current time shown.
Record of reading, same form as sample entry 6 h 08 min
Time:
11 h 44 min
